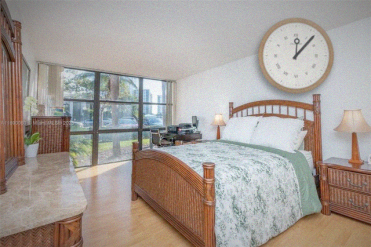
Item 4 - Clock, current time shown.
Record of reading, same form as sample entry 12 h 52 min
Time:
12 h 07 min
